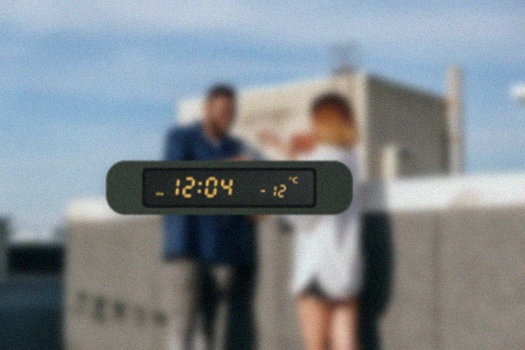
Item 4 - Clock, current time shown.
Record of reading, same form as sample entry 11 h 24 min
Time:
12 h 04 min
